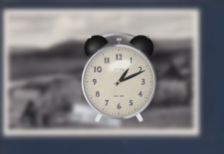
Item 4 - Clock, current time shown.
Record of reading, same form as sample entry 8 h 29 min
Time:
1 h 11 min
